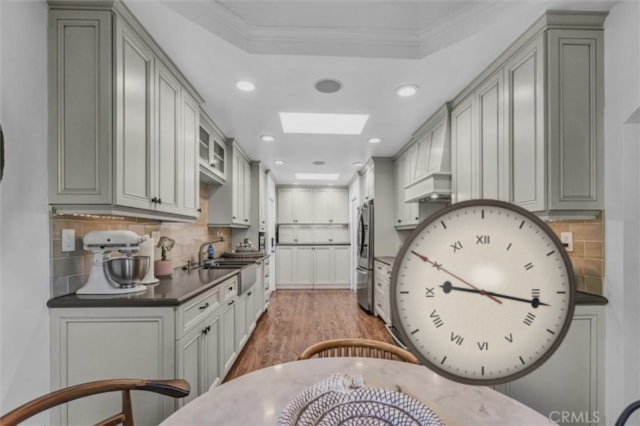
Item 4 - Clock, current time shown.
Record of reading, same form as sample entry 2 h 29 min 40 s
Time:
9 h 16 min 50 s
